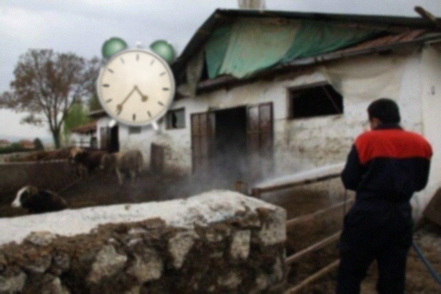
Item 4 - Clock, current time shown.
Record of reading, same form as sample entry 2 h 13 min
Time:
4 h 36 min
